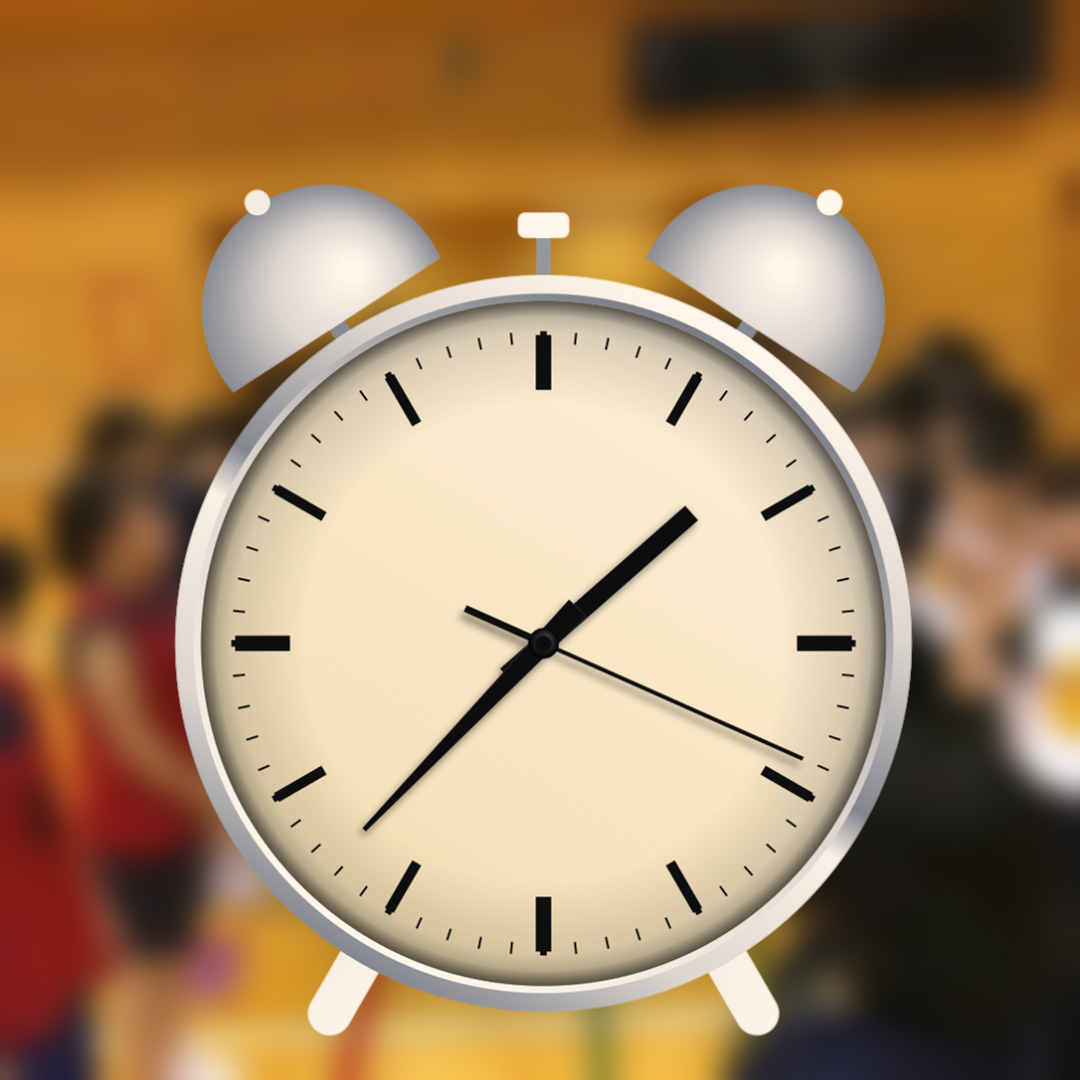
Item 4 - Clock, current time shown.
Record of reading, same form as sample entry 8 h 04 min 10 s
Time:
1 h 37 min 19 s
